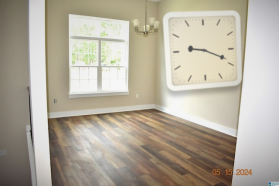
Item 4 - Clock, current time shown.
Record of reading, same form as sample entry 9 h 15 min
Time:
9 h 19 min
